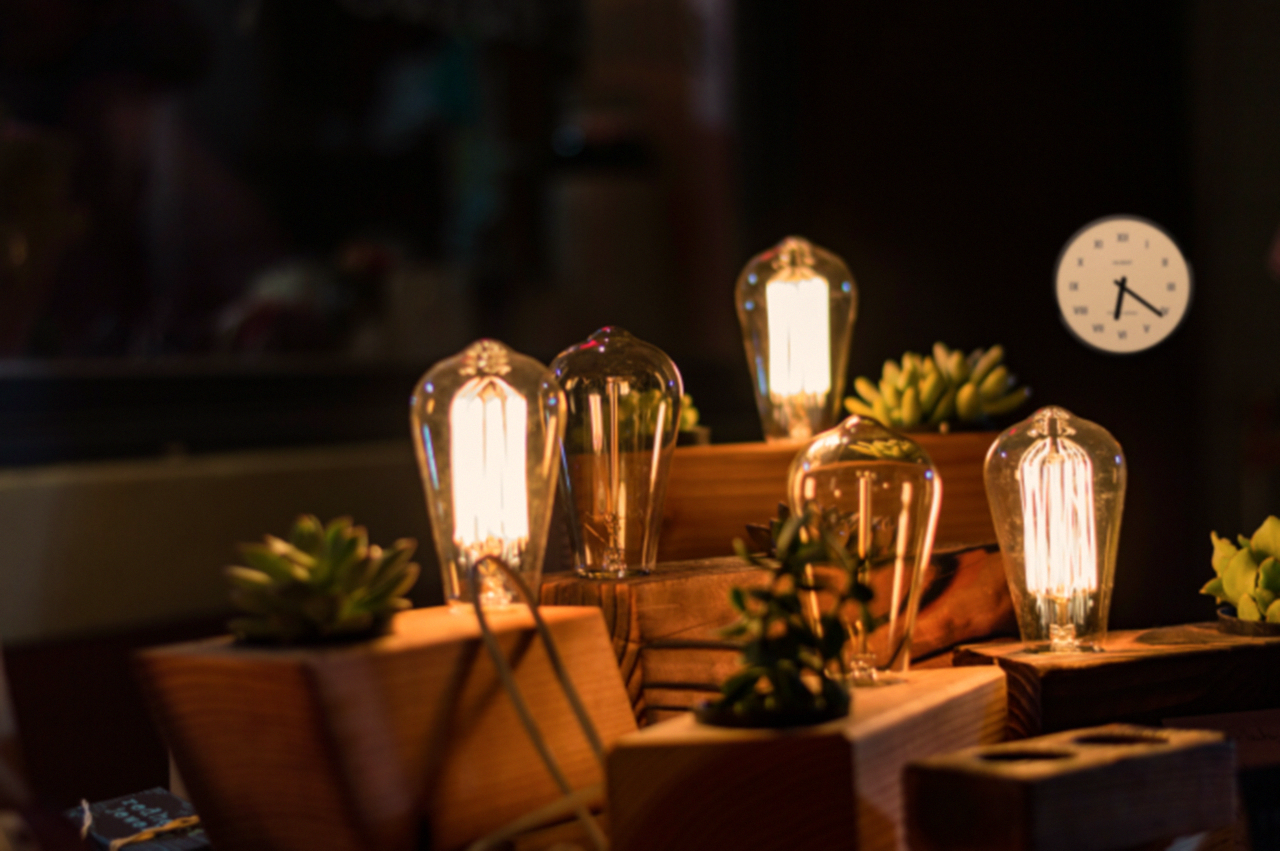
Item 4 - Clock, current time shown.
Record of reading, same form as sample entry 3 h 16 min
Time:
6 h 21 min
